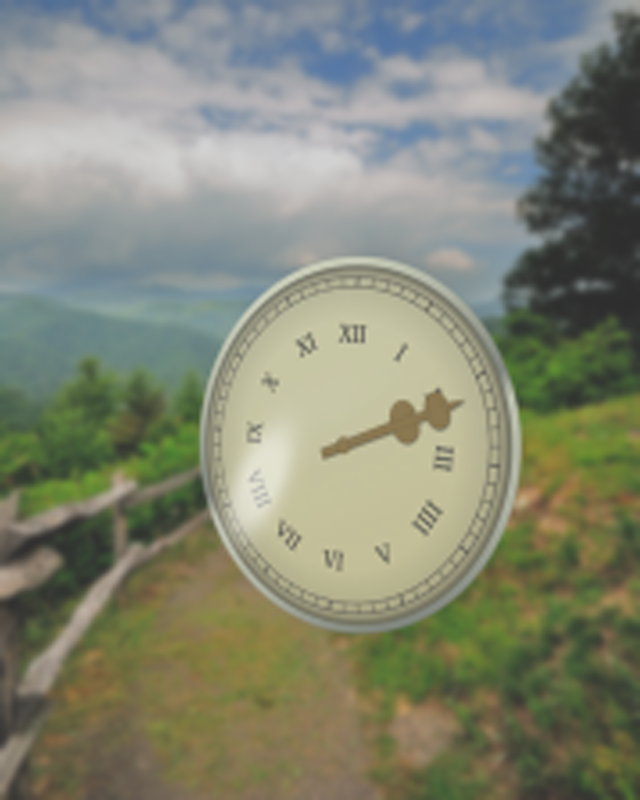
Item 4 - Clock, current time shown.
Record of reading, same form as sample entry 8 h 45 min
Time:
2 h 11 min
